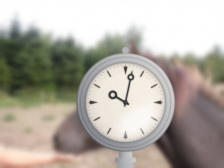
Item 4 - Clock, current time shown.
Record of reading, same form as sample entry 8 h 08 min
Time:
10 h 02 min
